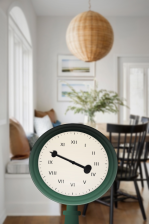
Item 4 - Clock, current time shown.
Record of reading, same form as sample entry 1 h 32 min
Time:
3 h 49 min
